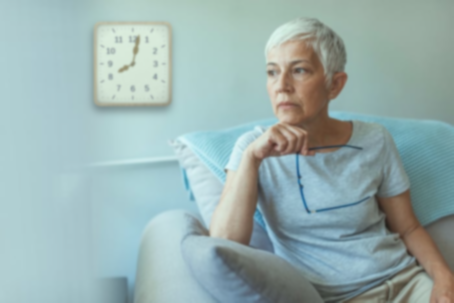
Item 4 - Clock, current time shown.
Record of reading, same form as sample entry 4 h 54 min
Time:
8 h 02 min
